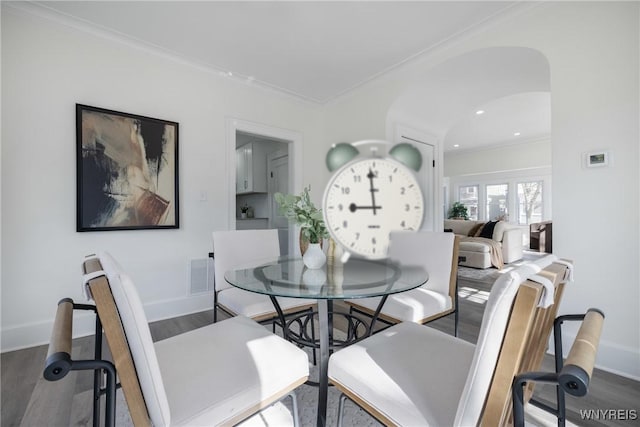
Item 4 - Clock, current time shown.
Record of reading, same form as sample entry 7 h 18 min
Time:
8 h 59 min
